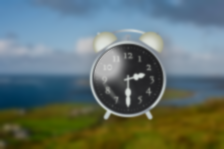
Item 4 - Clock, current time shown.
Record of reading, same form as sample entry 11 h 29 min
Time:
2 h 30 min
